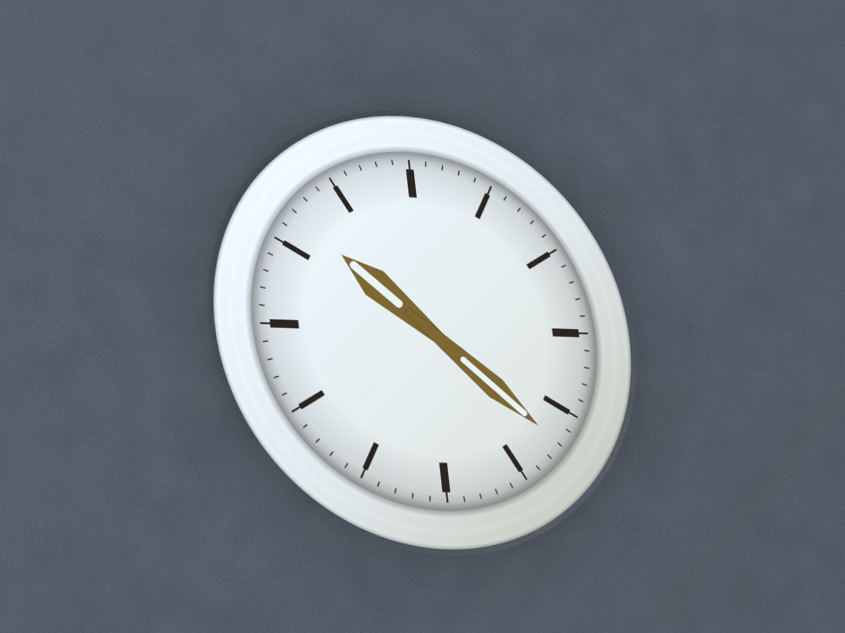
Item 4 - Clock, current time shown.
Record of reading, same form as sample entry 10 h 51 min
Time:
10 h 22 min
